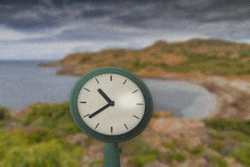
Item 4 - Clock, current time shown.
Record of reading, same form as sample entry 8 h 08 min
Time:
10 h 39 min
